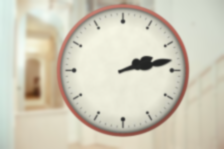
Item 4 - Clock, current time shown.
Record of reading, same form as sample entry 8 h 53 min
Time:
2 h 13 min
